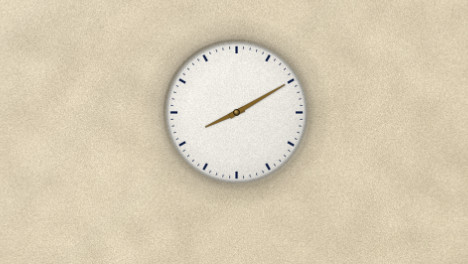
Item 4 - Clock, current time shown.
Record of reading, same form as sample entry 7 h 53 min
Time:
8 h 10 min
